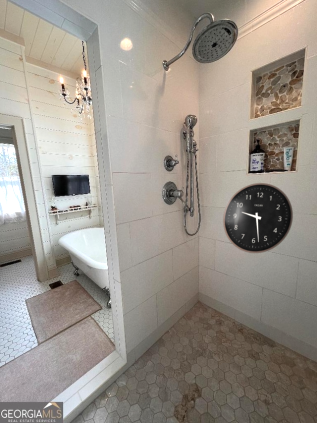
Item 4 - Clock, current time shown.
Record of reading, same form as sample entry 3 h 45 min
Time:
9 h 28 min
